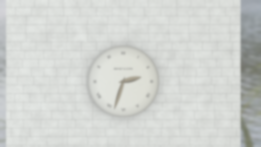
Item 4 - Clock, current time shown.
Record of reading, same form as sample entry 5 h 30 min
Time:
2 h 33 min
